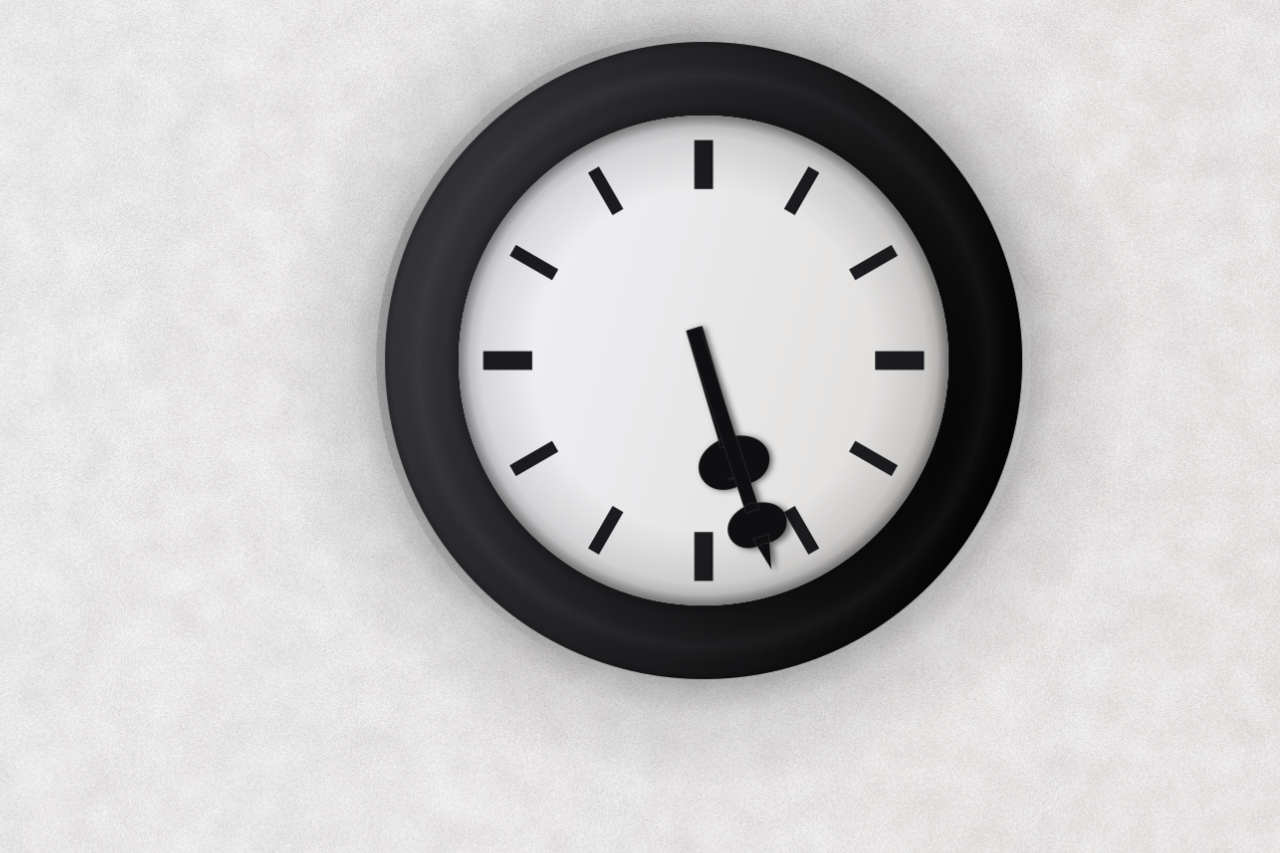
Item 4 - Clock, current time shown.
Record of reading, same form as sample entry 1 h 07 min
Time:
5 h 27 min
